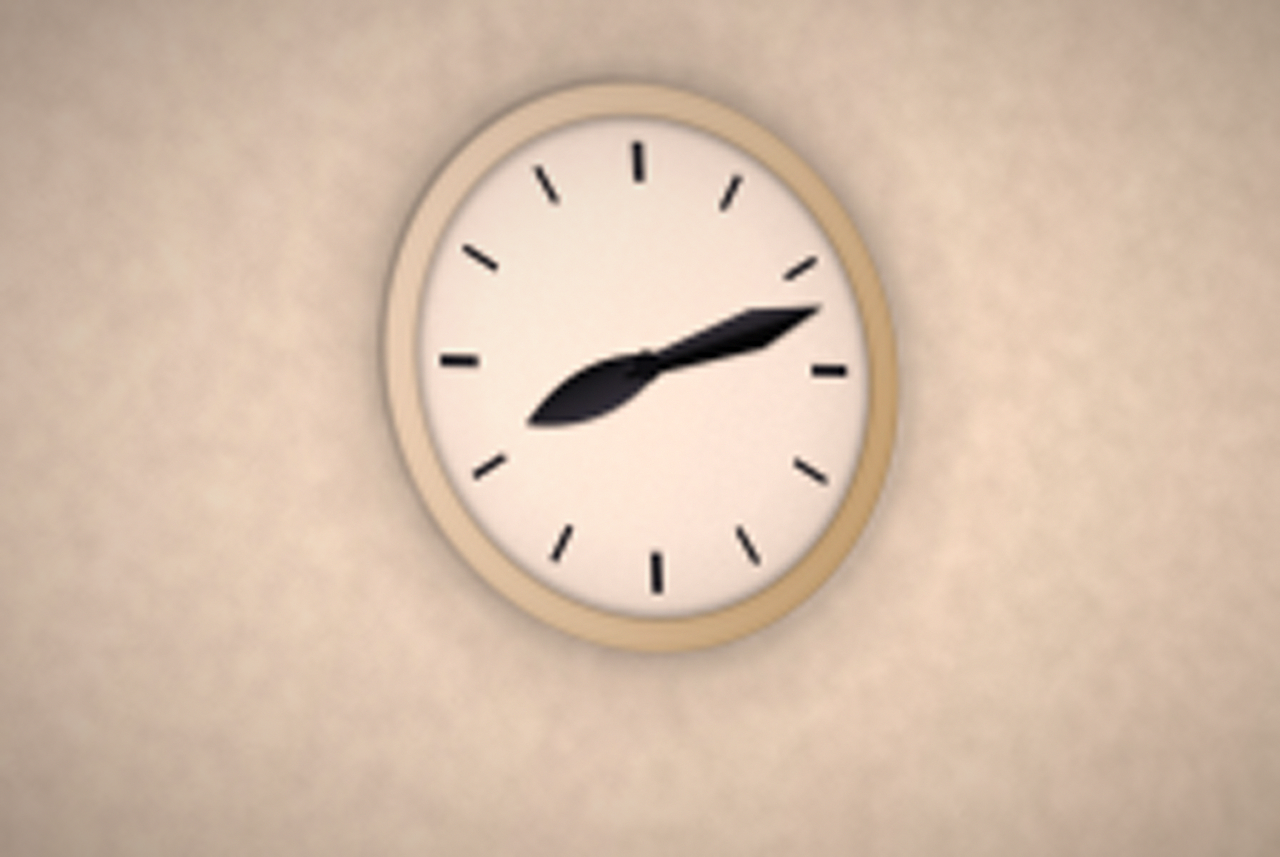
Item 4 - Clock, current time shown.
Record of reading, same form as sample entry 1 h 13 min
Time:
8 h 12 min
